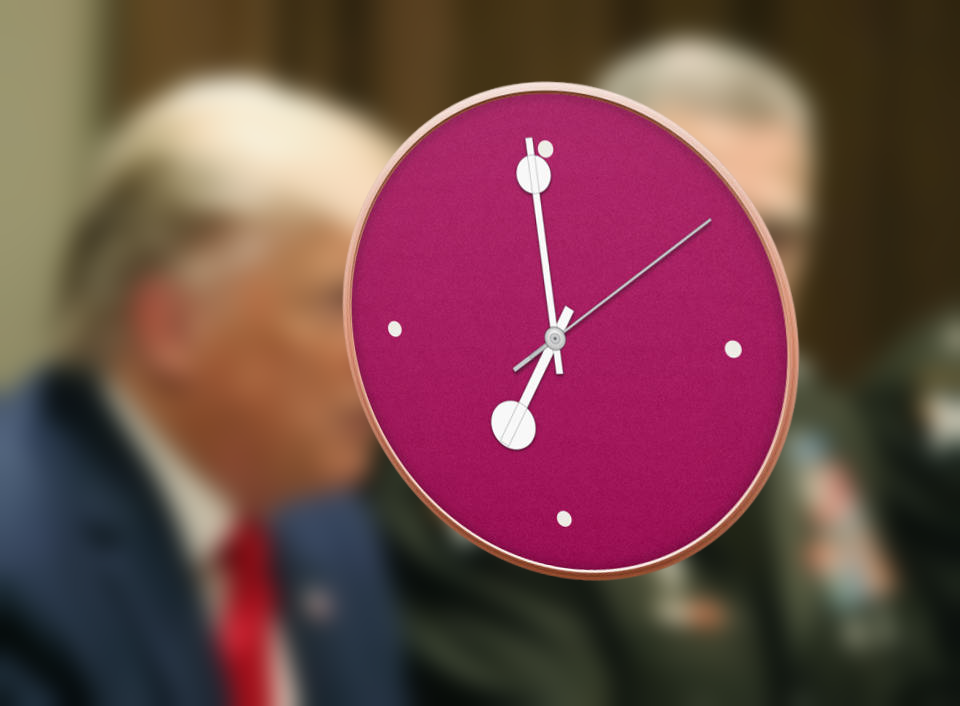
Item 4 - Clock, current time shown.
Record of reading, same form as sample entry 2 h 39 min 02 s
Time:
6 h 59 min 09 s
